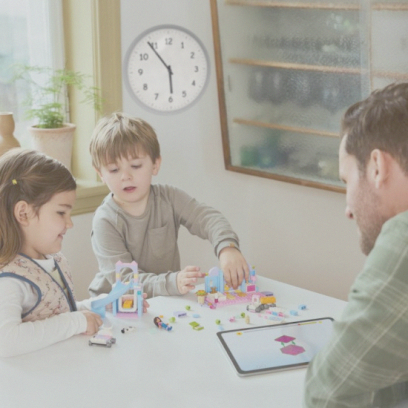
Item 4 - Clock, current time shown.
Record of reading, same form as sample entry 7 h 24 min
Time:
5 h 54 min
